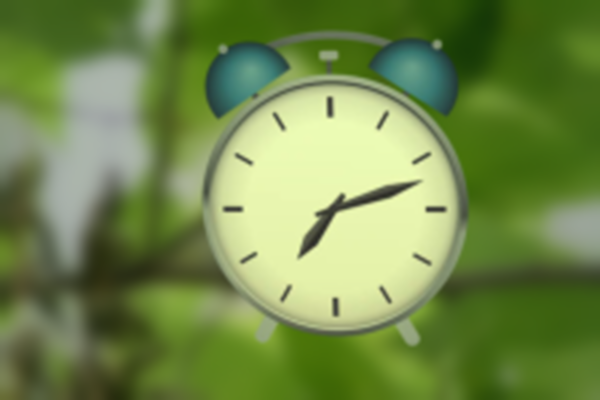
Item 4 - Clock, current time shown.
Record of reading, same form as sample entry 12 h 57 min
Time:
7 h 12 min
